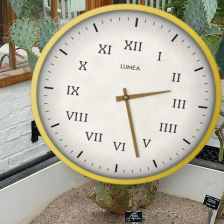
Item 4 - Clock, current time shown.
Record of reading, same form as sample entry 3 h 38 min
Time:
2 h 27 min
